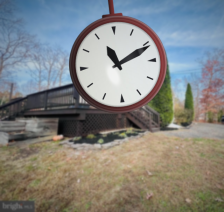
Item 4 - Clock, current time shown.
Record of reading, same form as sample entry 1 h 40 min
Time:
11 h 11 min
